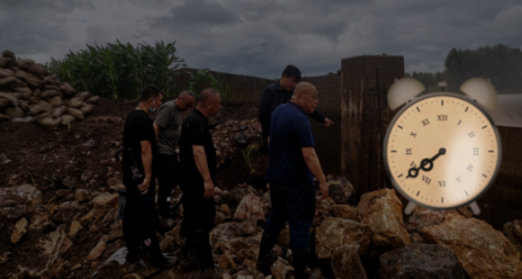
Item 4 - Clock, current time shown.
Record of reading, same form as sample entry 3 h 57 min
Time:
7 h 39 min
